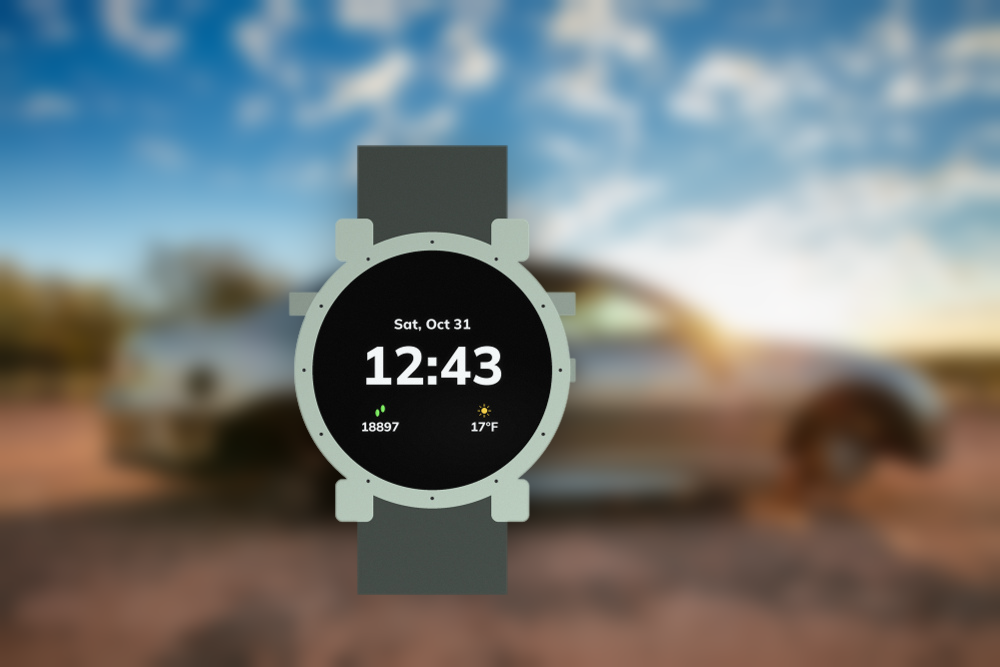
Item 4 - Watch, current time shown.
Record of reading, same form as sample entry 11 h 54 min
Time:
12 h 43 min
